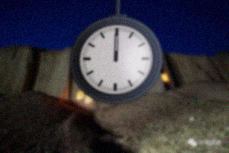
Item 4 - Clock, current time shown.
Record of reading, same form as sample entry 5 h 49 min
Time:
12 h 00 min
